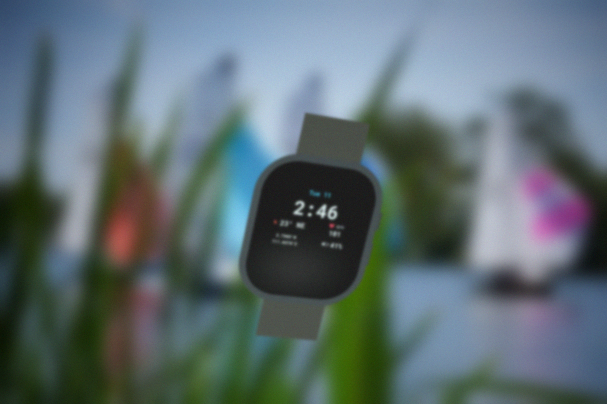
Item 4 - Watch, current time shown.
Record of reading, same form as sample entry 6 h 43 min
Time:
2 h 46 min
